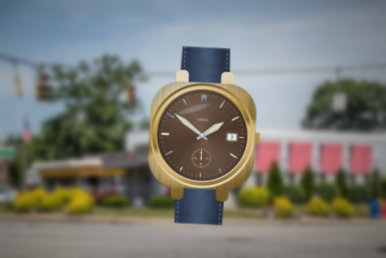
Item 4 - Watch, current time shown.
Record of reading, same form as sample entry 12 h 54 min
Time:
1 h 51 min
